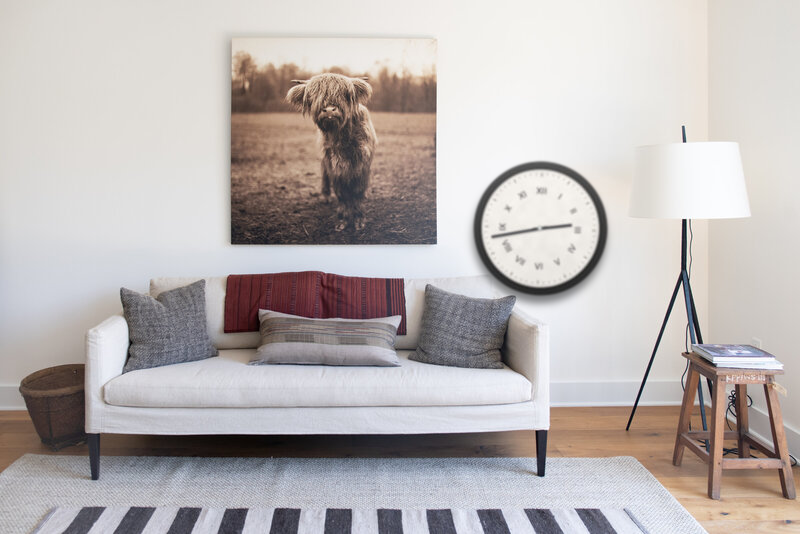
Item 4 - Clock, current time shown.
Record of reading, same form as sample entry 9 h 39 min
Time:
2 h 43 min
